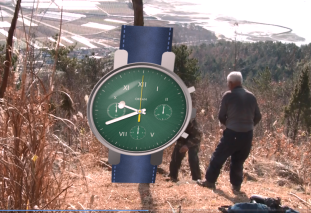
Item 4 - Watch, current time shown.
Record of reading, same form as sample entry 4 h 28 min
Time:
9 h 41 min
